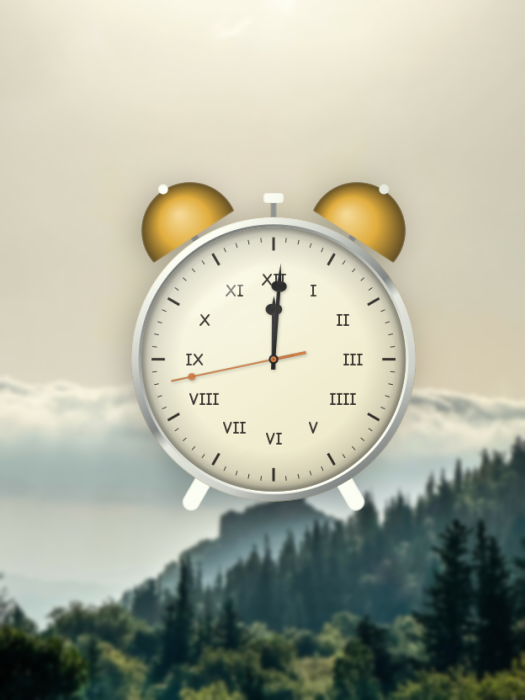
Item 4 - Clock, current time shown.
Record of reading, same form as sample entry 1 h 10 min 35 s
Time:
12 h 00 min 43 s
